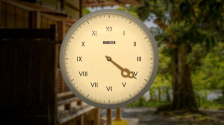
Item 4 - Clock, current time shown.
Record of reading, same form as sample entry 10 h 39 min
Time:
4 h 21 min
